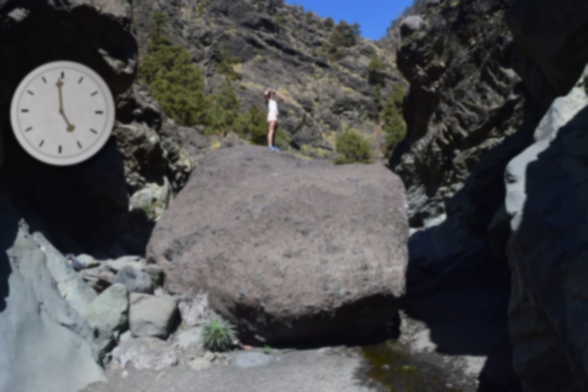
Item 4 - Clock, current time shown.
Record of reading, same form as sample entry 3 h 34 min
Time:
4 h 59 min
